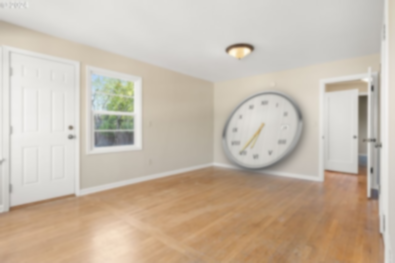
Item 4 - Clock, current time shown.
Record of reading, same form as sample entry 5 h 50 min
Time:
6 h 36 min
